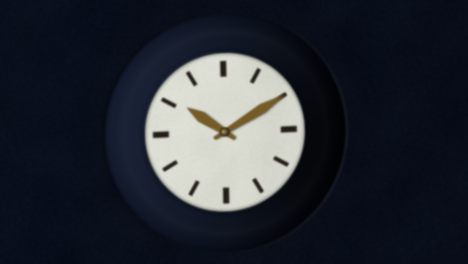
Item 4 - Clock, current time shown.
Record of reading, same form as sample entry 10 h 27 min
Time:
10 h 10 min
